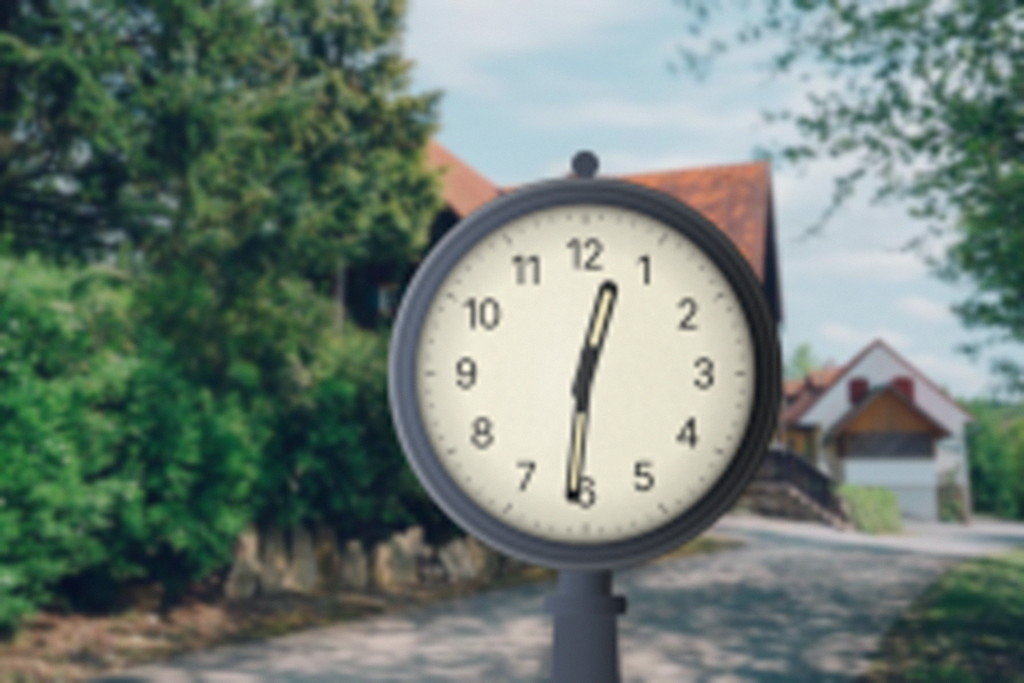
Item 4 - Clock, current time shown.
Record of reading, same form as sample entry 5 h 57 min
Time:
12 h 31 min
